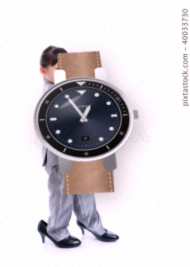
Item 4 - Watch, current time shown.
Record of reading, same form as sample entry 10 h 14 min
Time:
12 h 55 min
